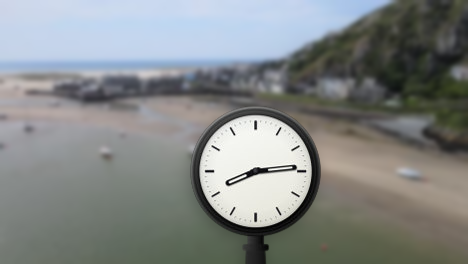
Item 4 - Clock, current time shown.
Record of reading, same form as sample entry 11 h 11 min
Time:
8 h 14 min
